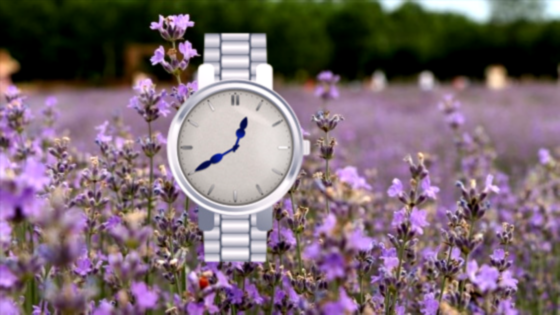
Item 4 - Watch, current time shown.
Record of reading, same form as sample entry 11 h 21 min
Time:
12 h 40 min
